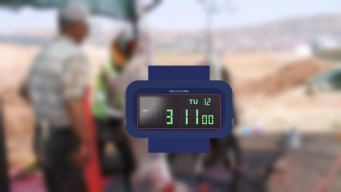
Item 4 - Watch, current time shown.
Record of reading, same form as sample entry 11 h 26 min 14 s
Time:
3 h 11 min 00 s
